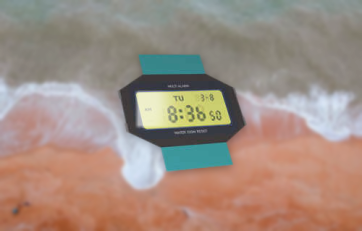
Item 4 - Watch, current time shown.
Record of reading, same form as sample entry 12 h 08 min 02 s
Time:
8 h 36 min 50 s
